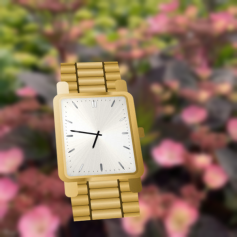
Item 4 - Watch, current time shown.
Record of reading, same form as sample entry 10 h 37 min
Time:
6 h 47 min
